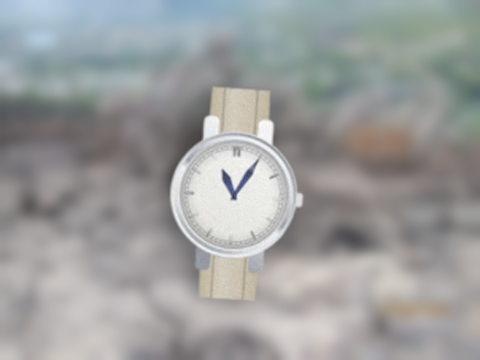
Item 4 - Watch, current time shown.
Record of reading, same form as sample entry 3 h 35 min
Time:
11 h 05 min
